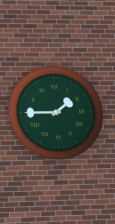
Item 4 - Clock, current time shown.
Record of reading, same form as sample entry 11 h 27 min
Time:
1 h 45 min
